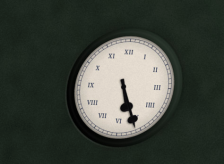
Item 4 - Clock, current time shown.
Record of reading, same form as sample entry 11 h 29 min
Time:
5 h 26 min
